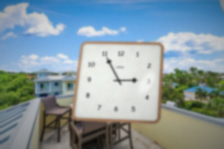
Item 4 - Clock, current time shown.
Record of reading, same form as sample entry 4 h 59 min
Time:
2 h 55 min
